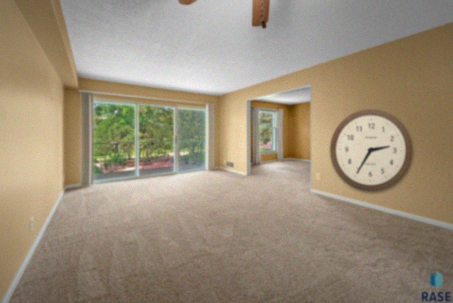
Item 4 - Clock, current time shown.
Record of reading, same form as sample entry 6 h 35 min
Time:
2 h 35 min
